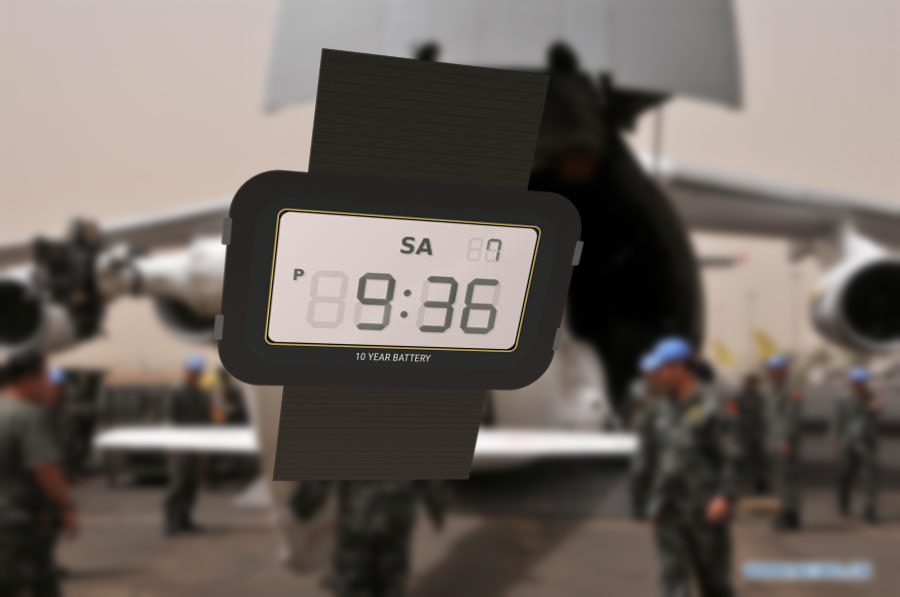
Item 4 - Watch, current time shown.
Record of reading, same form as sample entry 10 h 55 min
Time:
9 h 36 min
